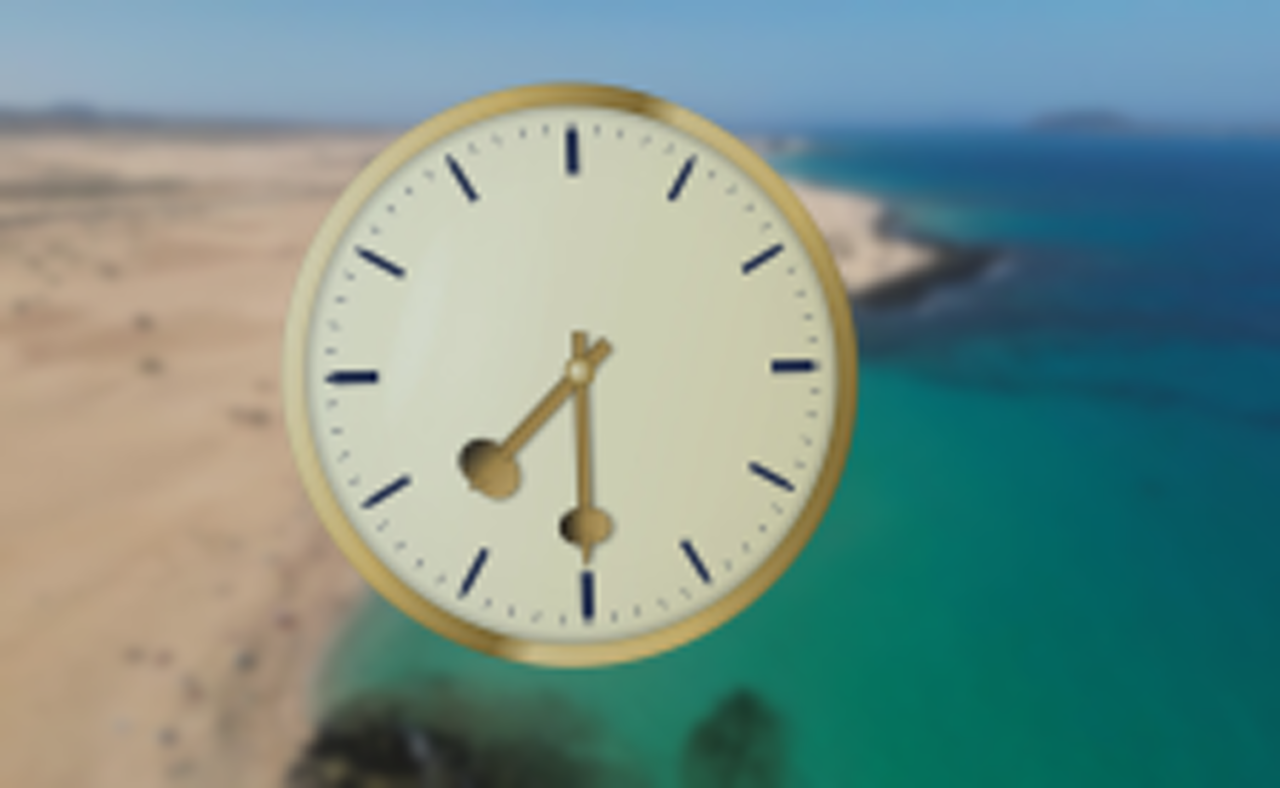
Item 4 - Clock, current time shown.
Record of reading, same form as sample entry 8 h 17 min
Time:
7 h 30 min
